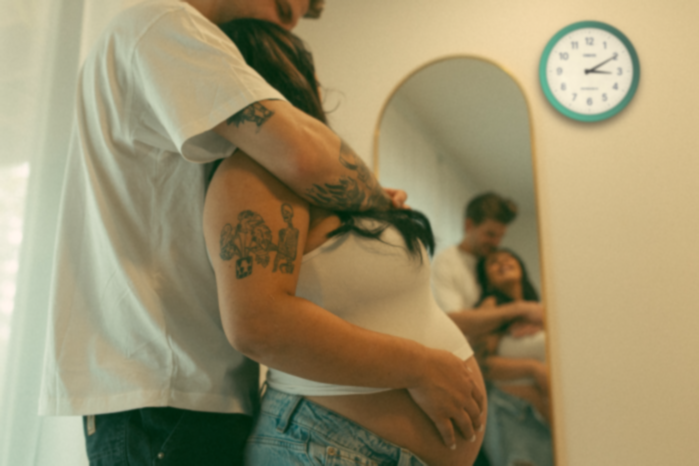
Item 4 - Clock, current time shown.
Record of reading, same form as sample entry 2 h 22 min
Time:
3 h 10 min
